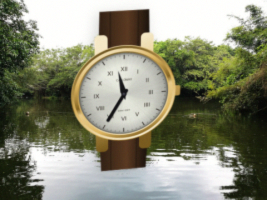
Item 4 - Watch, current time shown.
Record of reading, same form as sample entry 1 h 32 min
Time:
11 h 35 min
